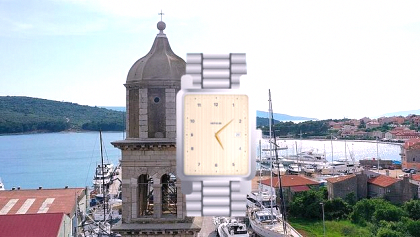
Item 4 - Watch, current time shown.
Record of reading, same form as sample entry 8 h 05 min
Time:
5 h 08 min
